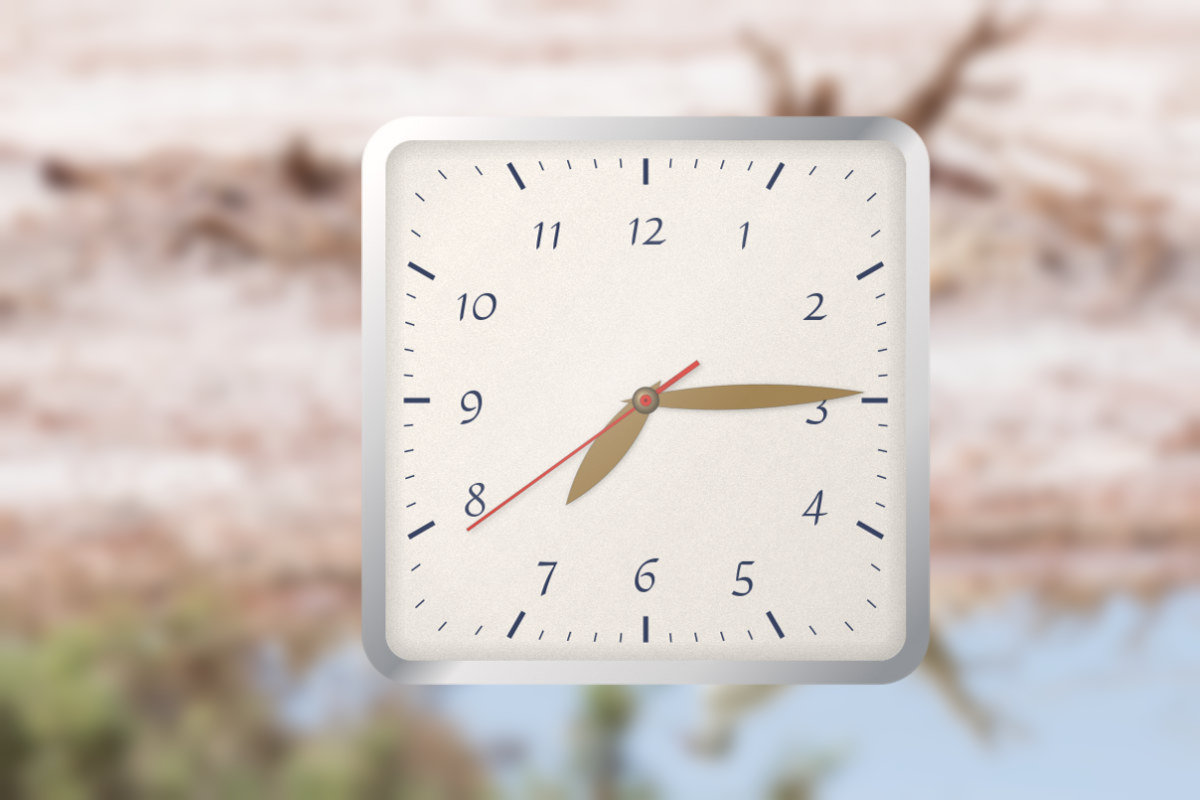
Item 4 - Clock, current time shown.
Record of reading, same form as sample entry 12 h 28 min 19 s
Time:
7 h 14 min 39 s
